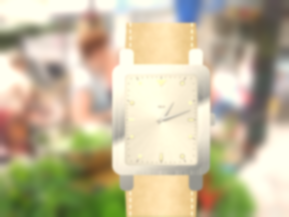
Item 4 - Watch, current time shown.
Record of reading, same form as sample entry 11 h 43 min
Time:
1 h 12 min
